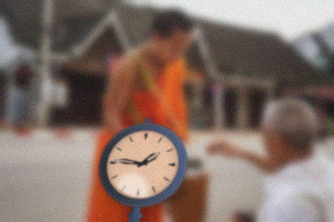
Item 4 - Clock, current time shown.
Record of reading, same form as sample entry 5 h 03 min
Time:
1 h 46 min
